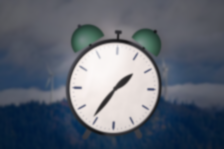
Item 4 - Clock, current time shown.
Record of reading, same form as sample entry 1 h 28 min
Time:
1 h 36 min
